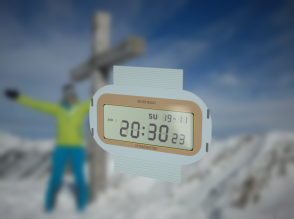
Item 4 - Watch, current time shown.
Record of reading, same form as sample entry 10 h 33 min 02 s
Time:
20 h 30 min 23 s
